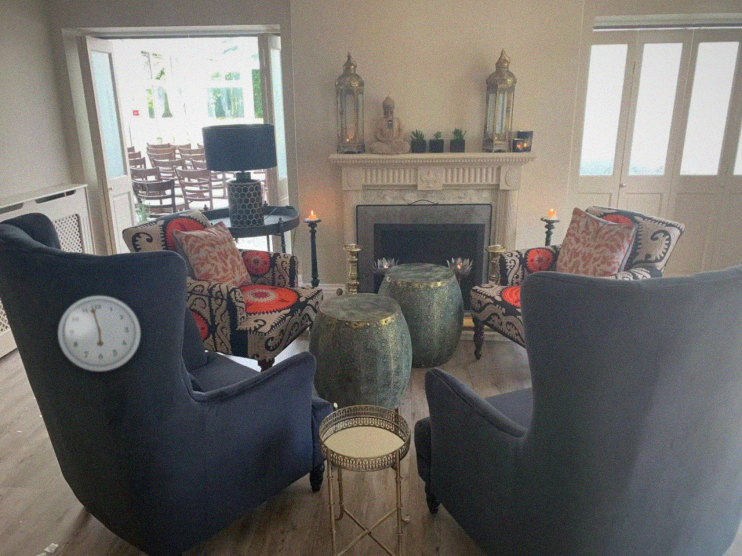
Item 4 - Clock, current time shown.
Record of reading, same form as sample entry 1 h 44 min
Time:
5 h 58 min
